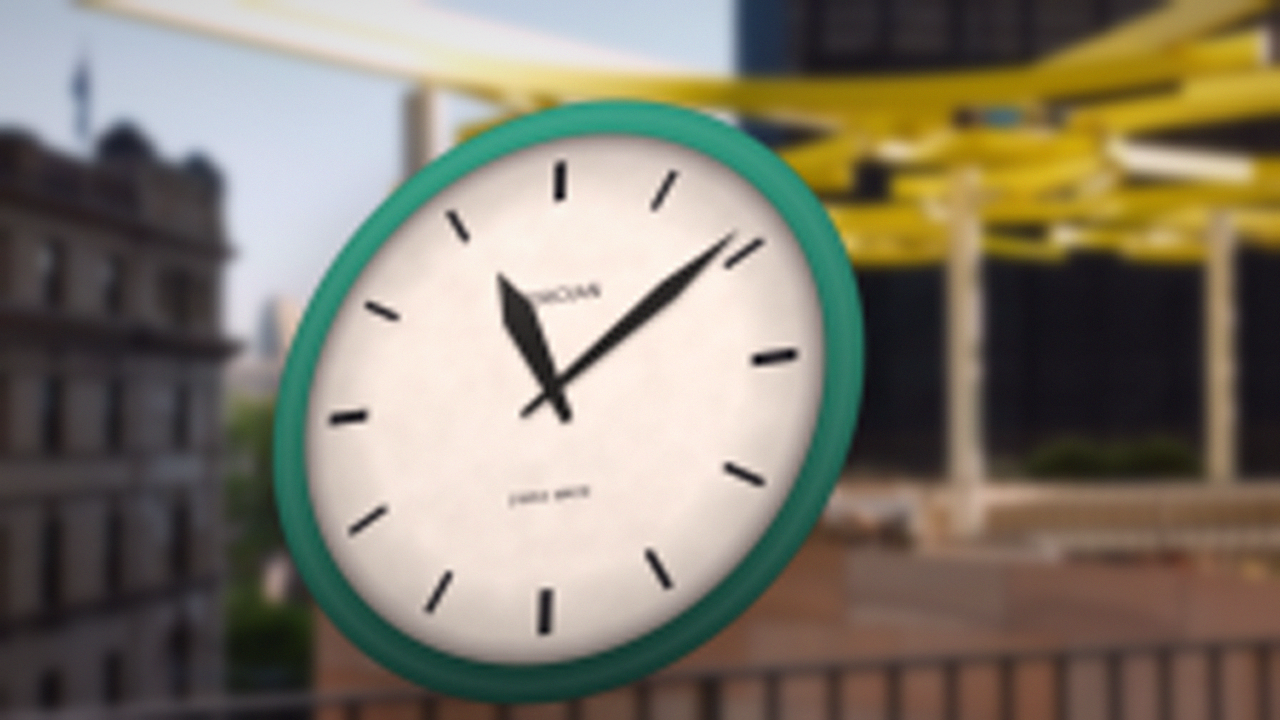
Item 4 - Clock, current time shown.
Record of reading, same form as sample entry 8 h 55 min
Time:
11 h 09 min
